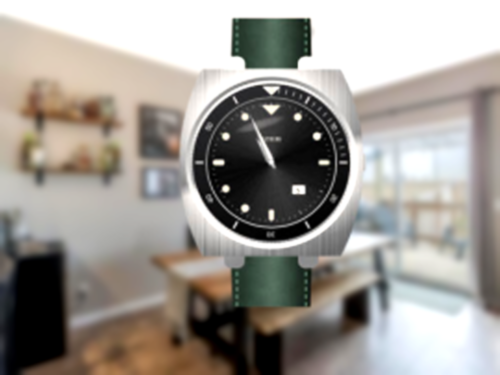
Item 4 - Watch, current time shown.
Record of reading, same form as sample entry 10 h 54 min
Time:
10 h 56 min
